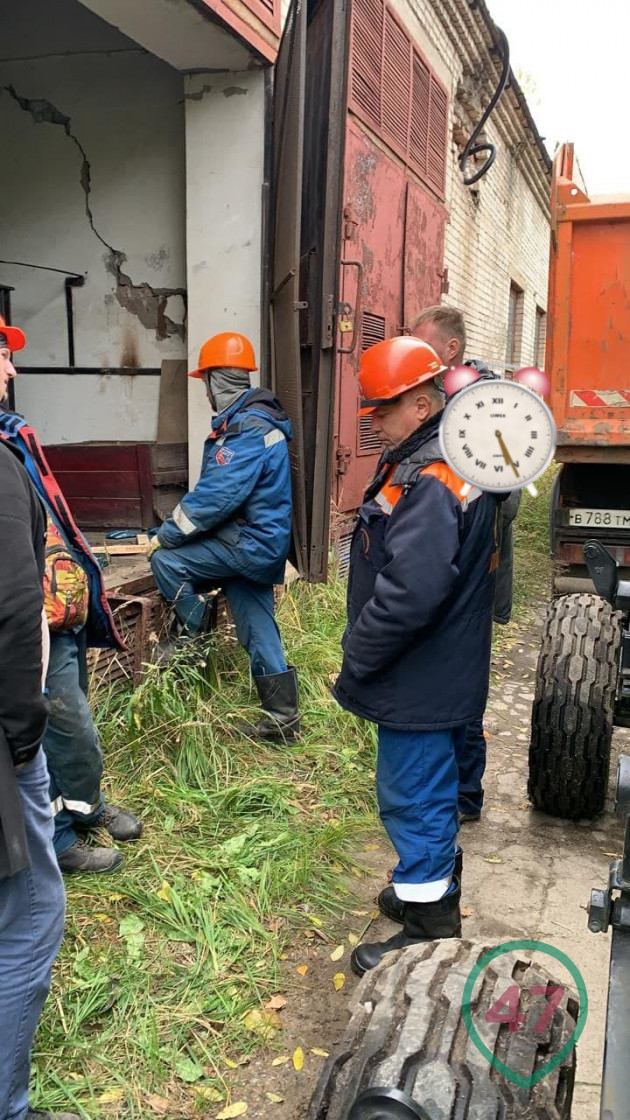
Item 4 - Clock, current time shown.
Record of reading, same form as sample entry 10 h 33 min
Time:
5 h 26 min
